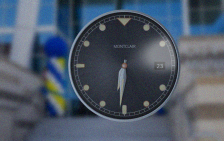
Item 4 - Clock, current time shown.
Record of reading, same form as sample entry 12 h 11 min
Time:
6 h 31 min
